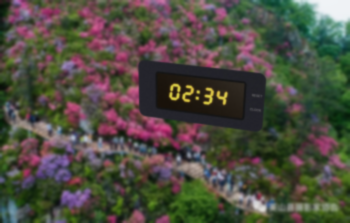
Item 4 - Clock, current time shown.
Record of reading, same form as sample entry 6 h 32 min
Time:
2 h 34 min
